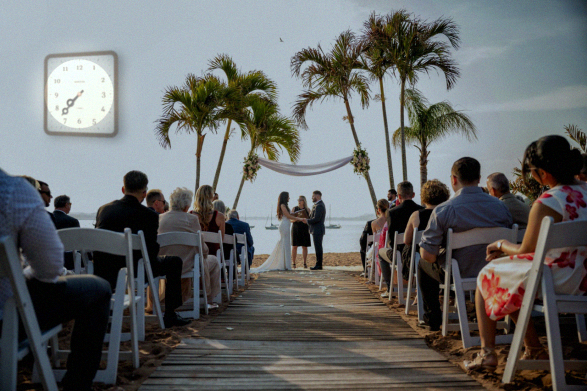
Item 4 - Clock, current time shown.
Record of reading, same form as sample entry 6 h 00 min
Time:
7 h 37 min
